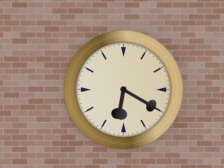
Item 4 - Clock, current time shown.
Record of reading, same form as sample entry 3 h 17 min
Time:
6 h 20 min
